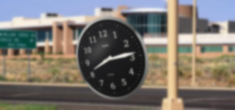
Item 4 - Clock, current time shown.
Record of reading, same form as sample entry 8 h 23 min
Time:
8 h 14 min
